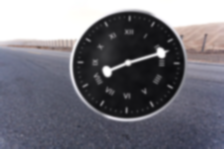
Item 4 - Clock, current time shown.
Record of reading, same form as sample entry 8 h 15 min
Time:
8 h 12 min
